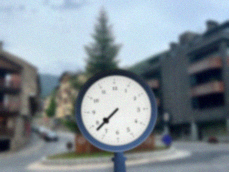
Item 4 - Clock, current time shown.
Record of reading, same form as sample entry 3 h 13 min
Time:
7 h 38 min
